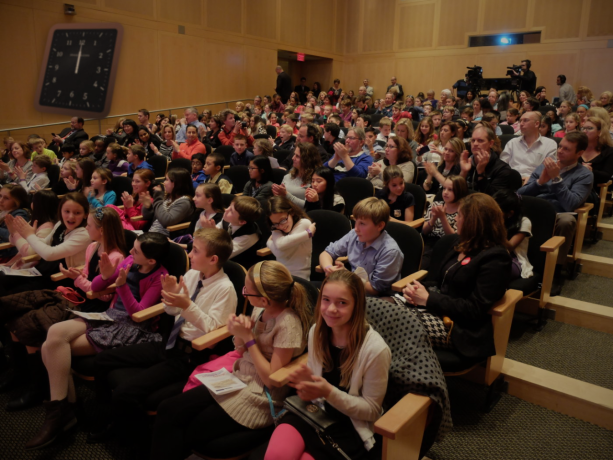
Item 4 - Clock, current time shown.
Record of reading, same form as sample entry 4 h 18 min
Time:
12 h 00 min
